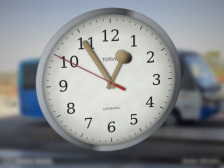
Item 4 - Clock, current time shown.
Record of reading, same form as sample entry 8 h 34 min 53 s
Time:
12 h 54 min 50 s
